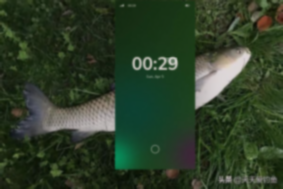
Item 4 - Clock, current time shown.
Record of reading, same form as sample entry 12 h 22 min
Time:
0 h 29 min
